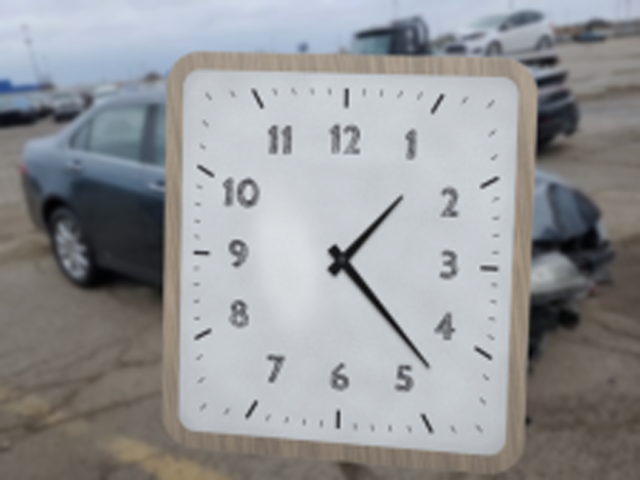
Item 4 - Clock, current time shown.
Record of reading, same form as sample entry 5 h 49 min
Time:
1 h 23 min
